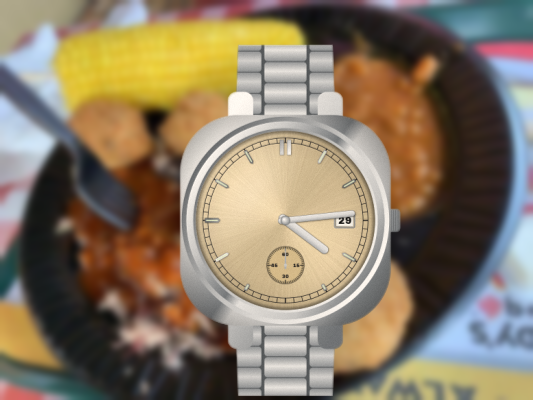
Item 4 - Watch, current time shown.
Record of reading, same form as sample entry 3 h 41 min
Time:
4 h 14 min
